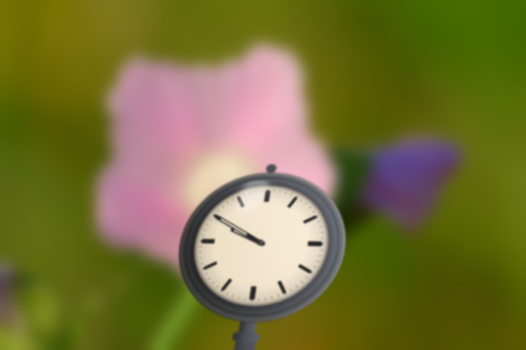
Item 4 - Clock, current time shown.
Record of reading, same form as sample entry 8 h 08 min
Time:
9 h 50 min
